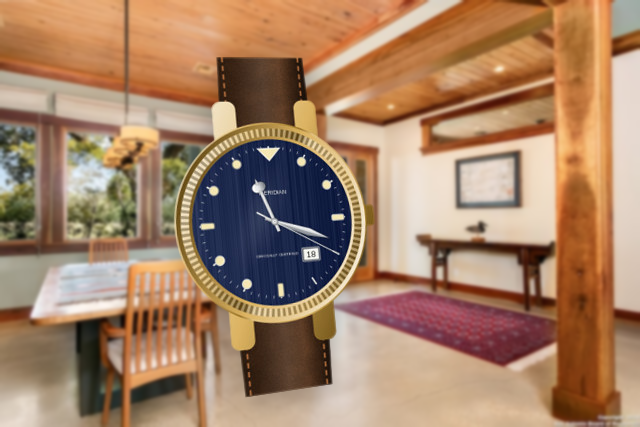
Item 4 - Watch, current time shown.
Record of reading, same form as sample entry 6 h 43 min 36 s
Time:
11 h 18 min 20 s
